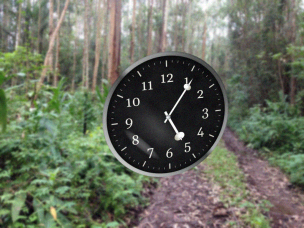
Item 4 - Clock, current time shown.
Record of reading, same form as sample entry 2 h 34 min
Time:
5 h 06 min
